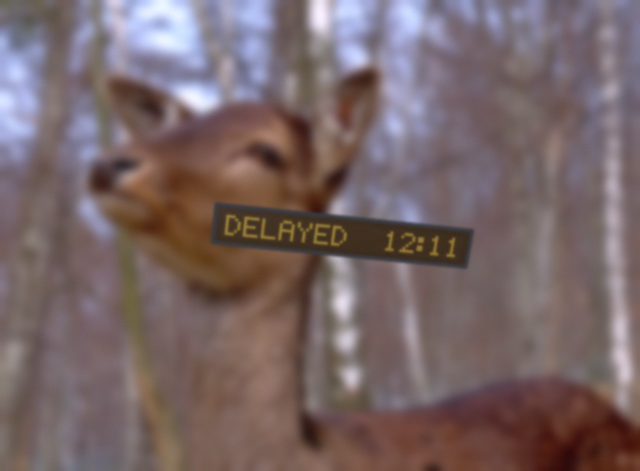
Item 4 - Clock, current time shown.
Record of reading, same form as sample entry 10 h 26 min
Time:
12 h 11 min
